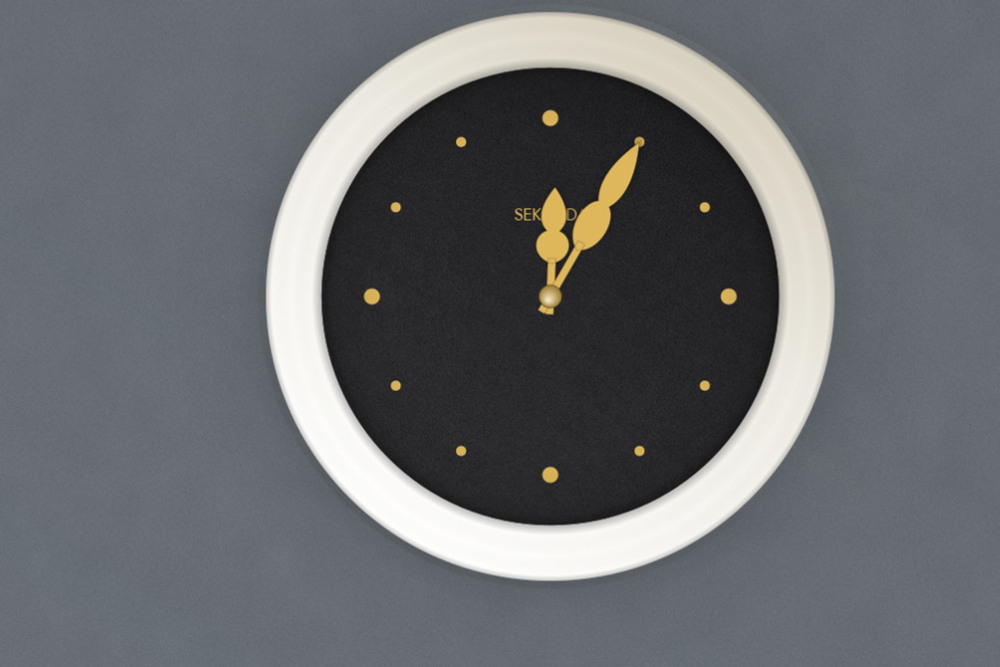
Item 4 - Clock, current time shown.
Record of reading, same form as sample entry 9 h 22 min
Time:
12 h 05 min
